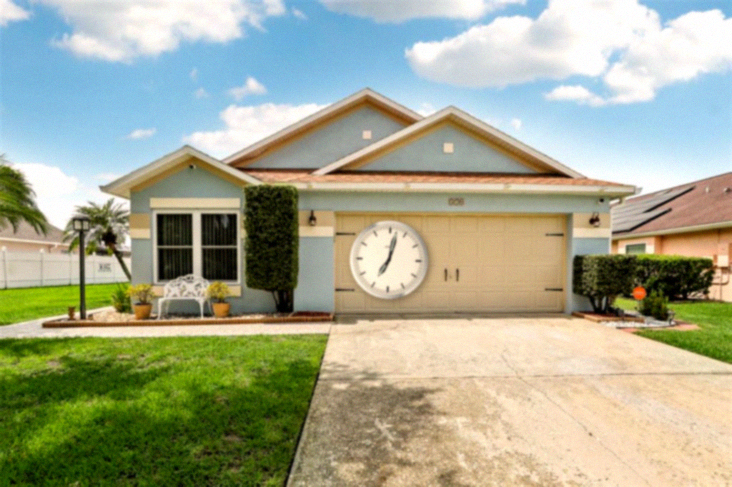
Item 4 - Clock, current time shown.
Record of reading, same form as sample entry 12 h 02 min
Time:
7 h 02 min
